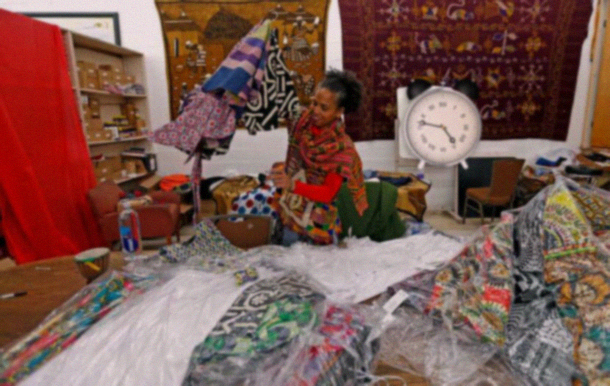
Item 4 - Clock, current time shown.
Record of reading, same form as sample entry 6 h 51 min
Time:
4 h 47 min
